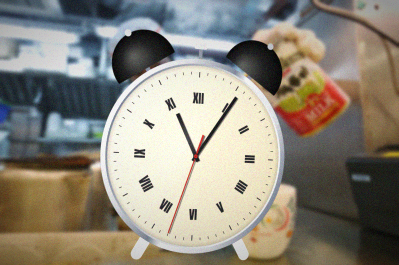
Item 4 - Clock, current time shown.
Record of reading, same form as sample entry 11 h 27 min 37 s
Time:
11 h 05 min 33 s
